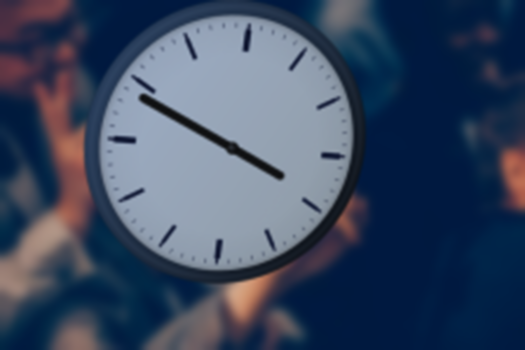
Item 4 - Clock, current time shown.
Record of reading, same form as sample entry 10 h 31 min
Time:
3 h 49 min
